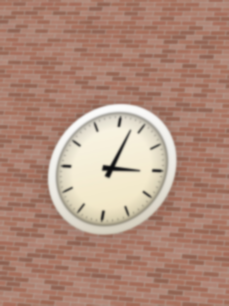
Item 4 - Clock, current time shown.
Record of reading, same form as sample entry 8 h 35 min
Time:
3 h 03 min
